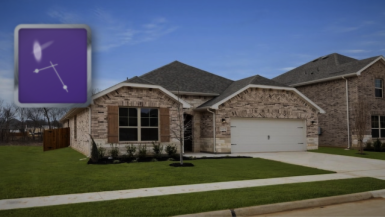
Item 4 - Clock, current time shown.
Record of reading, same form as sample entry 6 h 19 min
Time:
8 h 25 min
